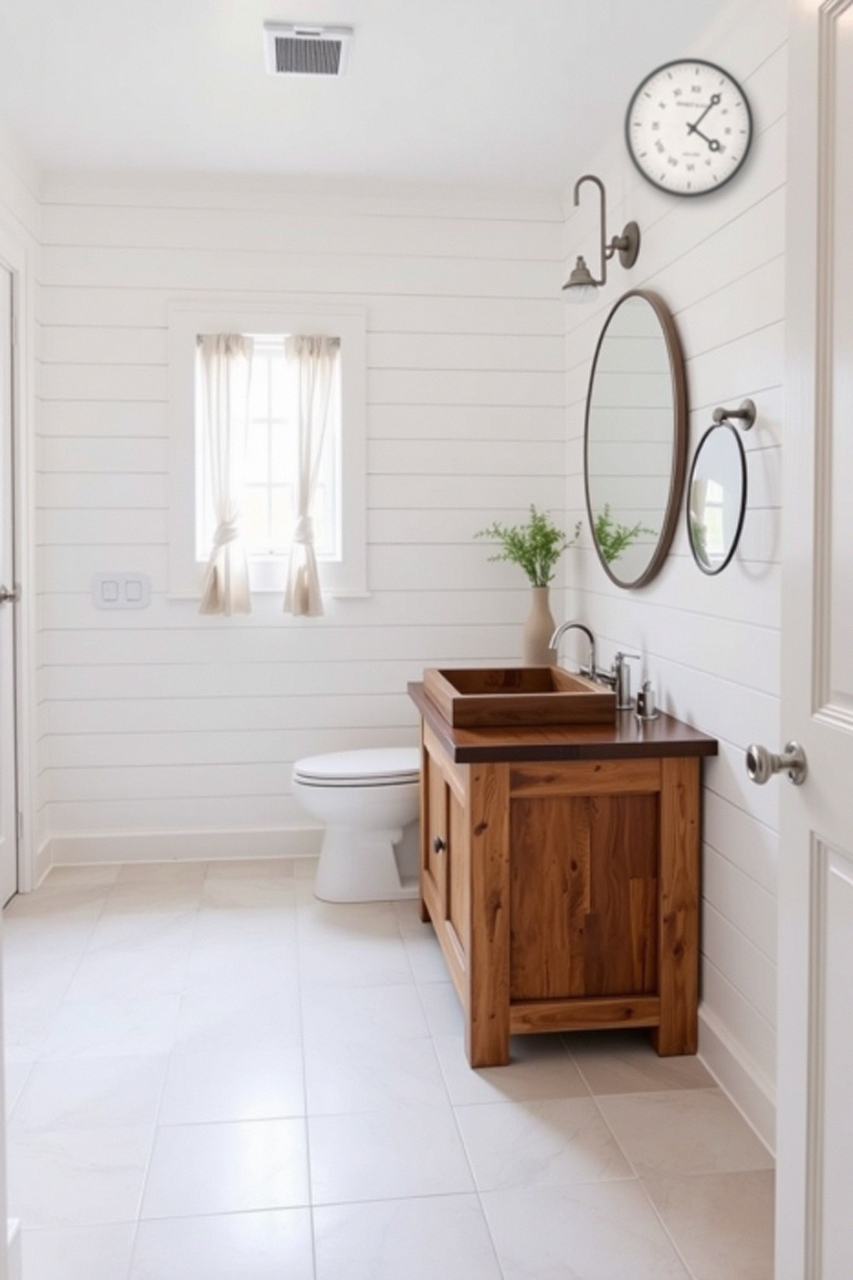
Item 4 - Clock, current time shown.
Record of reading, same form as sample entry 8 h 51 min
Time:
4 h 06 min
